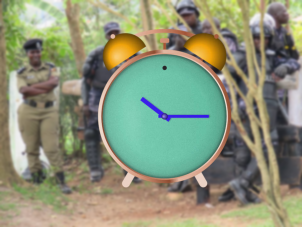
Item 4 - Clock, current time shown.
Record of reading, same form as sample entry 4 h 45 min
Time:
10 h 15 min
